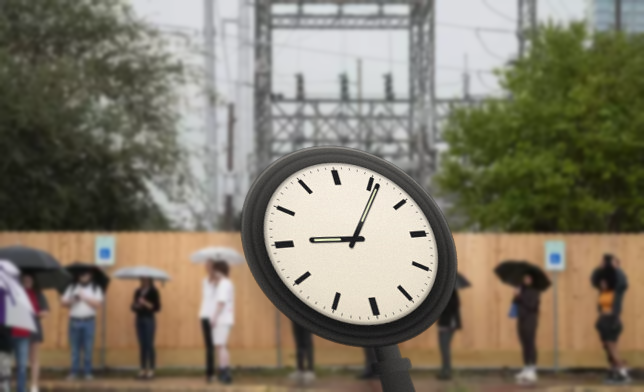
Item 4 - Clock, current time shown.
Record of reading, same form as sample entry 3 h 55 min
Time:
9 h 06 min
